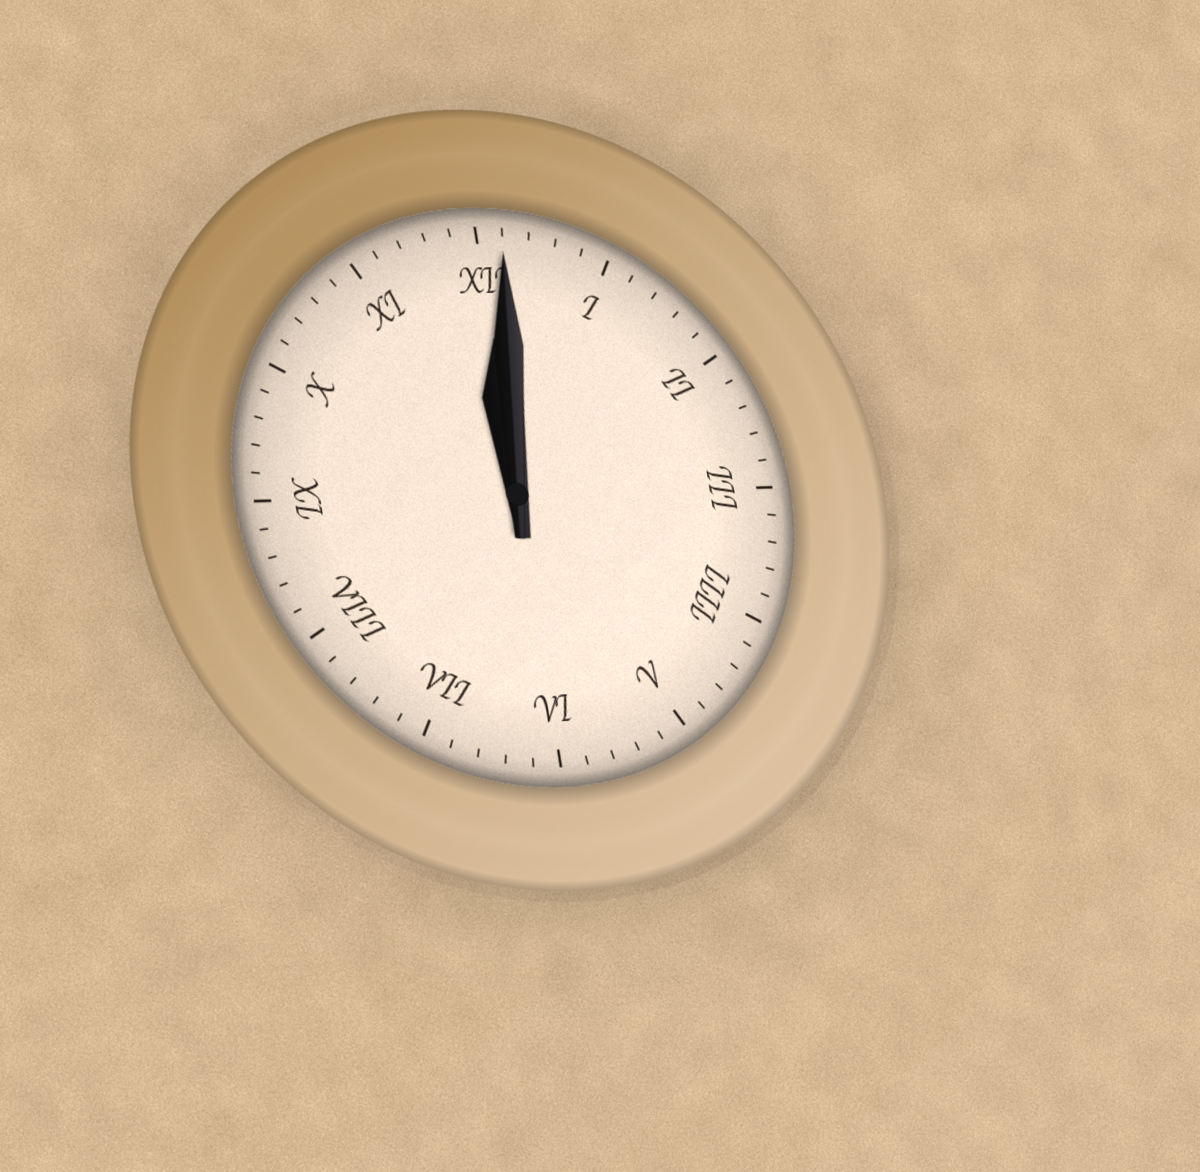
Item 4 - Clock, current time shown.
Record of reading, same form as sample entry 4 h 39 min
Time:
12 h 01 min
